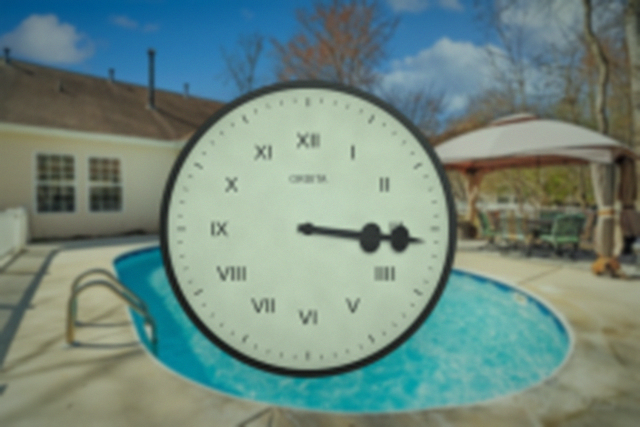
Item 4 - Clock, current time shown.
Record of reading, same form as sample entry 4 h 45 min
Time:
3 h 16 min
